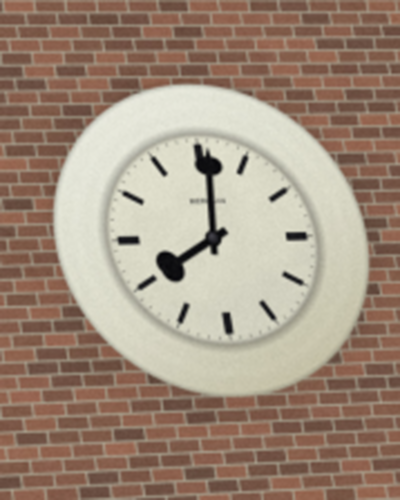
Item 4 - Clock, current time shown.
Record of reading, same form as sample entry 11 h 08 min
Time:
8 h 01 min
